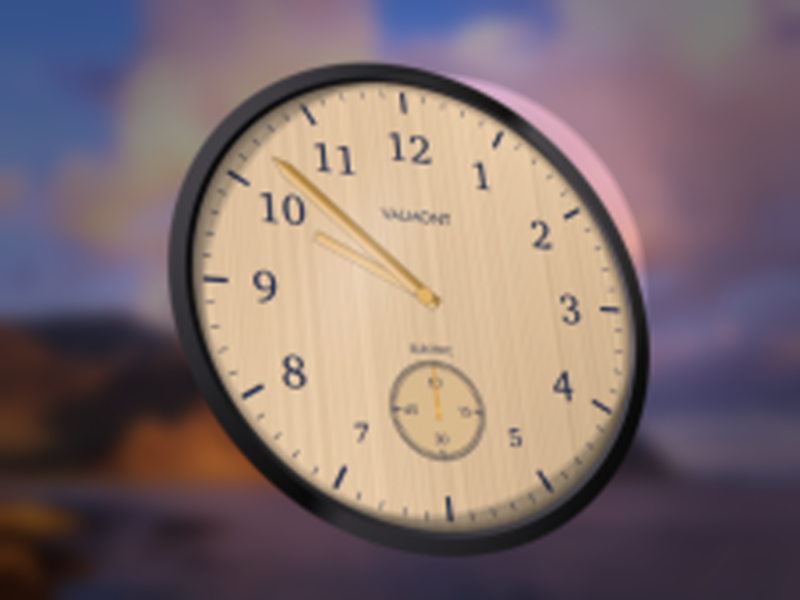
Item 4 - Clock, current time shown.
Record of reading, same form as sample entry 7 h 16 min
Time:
9 h 52 min
